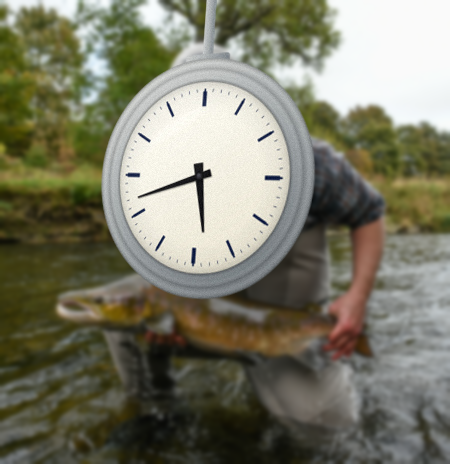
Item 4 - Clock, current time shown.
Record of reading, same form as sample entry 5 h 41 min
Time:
5 h 42 min
